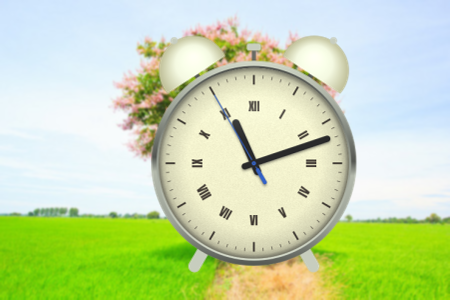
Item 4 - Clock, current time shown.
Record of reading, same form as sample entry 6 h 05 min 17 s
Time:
11 h 11 min 55 s
